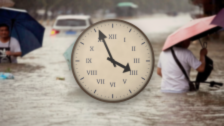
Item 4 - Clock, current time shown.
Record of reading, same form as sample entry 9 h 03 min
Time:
3 h 56 min
